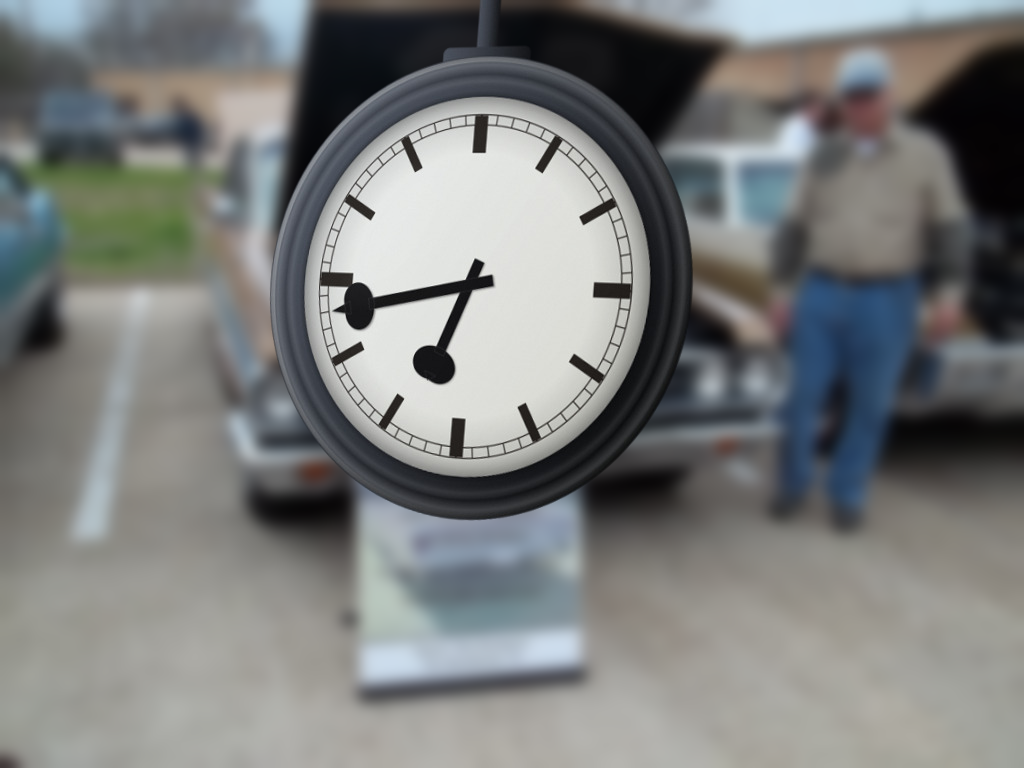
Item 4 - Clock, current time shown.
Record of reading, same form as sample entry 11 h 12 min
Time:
6 h 43 min
